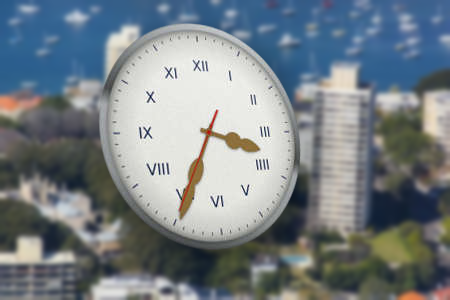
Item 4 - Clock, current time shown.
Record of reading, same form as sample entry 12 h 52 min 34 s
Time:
3 h 34 min 35 s
